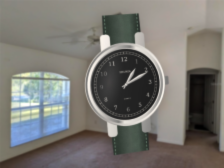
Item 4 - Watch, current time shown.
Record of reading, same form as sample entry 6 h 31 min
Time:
1 h 11 min
